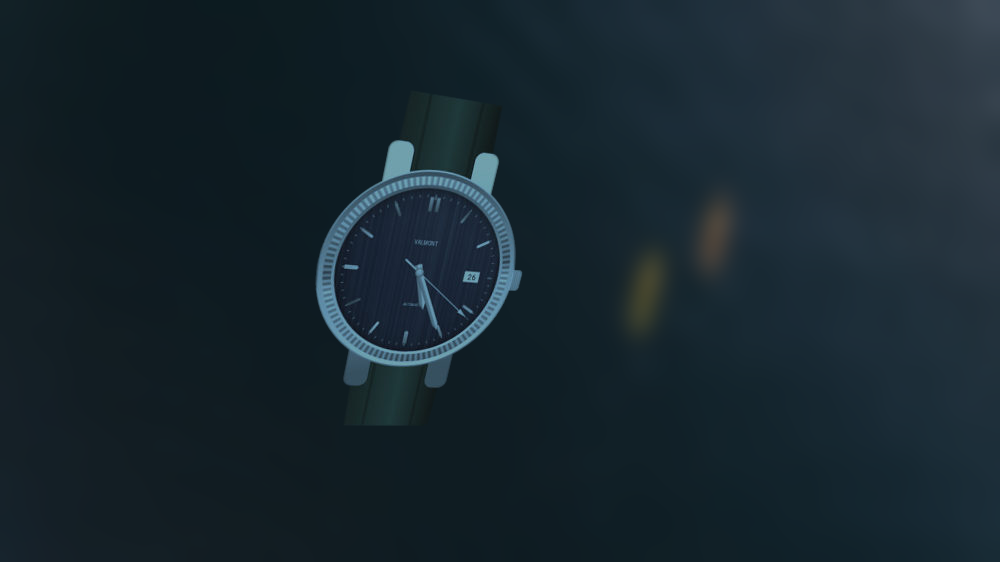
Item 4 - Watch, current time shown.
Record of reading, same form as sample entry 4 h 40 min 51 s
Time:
5 h 25 min 21 s
